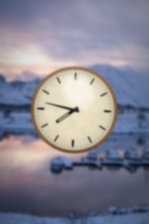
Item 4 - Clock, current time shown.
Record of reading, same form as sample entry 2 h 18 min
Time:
7 h 47 min
